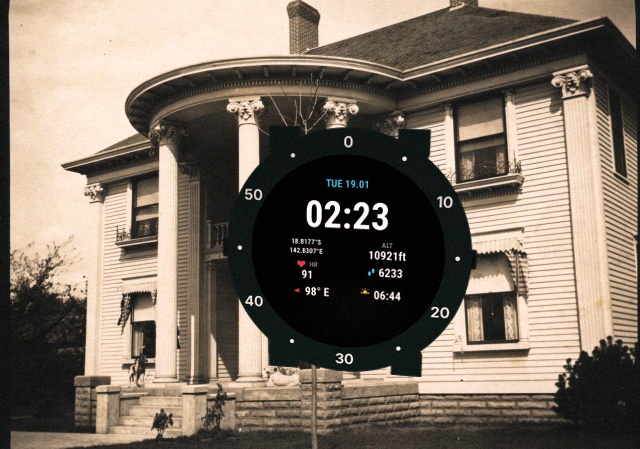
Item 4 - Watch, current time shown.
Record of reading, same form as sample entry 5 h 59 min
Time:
2 h 23 min
